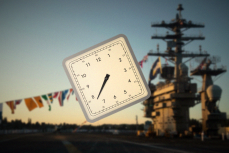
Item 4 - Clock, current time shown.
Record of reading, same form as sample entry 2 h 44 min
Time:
7 h 38 min
